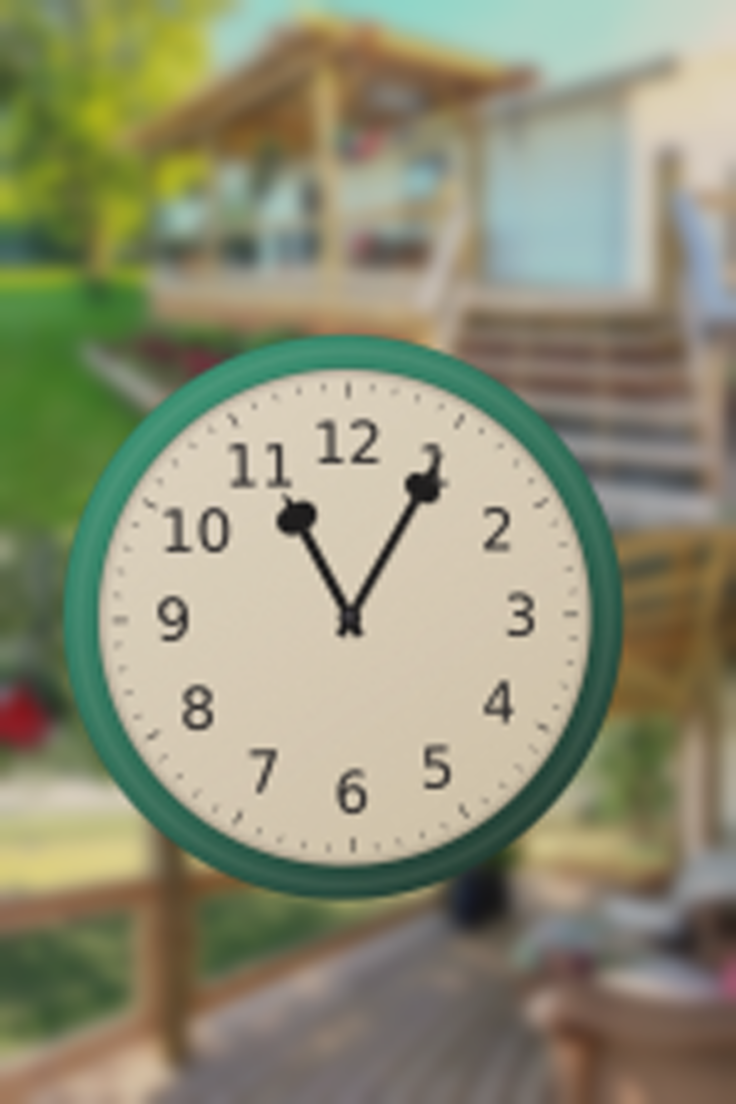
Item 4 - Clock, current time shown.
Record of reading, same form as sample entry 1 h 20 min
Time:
11 h 05 min
